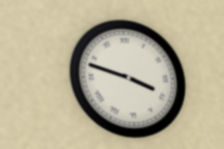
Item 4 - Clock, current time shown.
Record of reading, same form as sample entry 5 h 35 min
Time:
3 h 48 min
